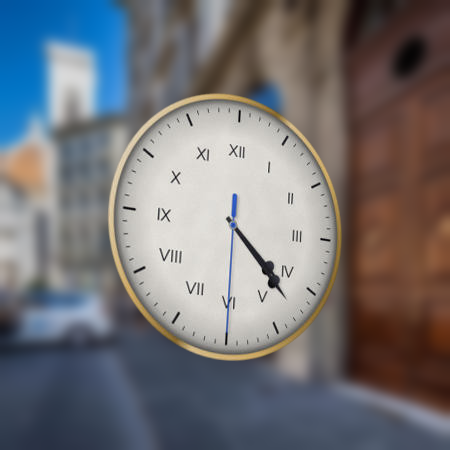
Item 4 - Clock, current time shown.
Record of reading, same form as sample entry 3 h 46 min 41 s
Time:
4 h 22 min 30 s
